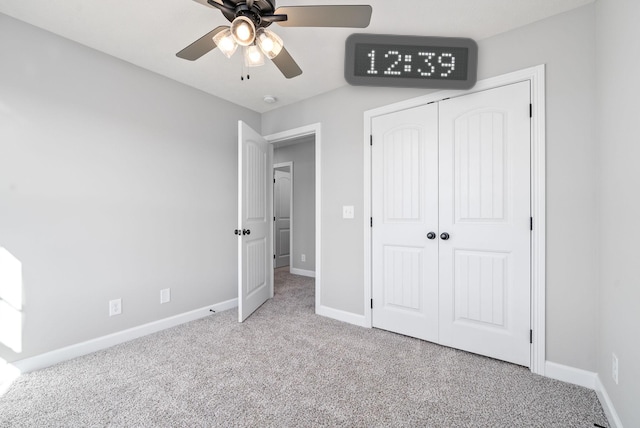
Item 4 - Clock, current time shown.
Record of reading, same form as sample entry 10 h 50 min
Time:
12 h 39 min
